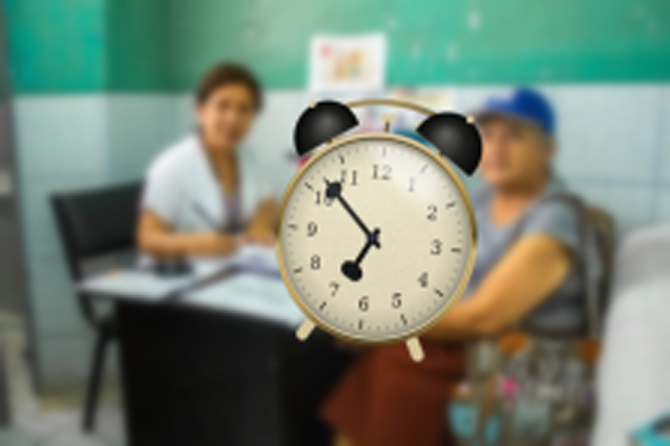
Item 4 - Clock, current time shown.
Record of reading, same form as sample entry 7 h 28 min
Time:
6 h 52 min
